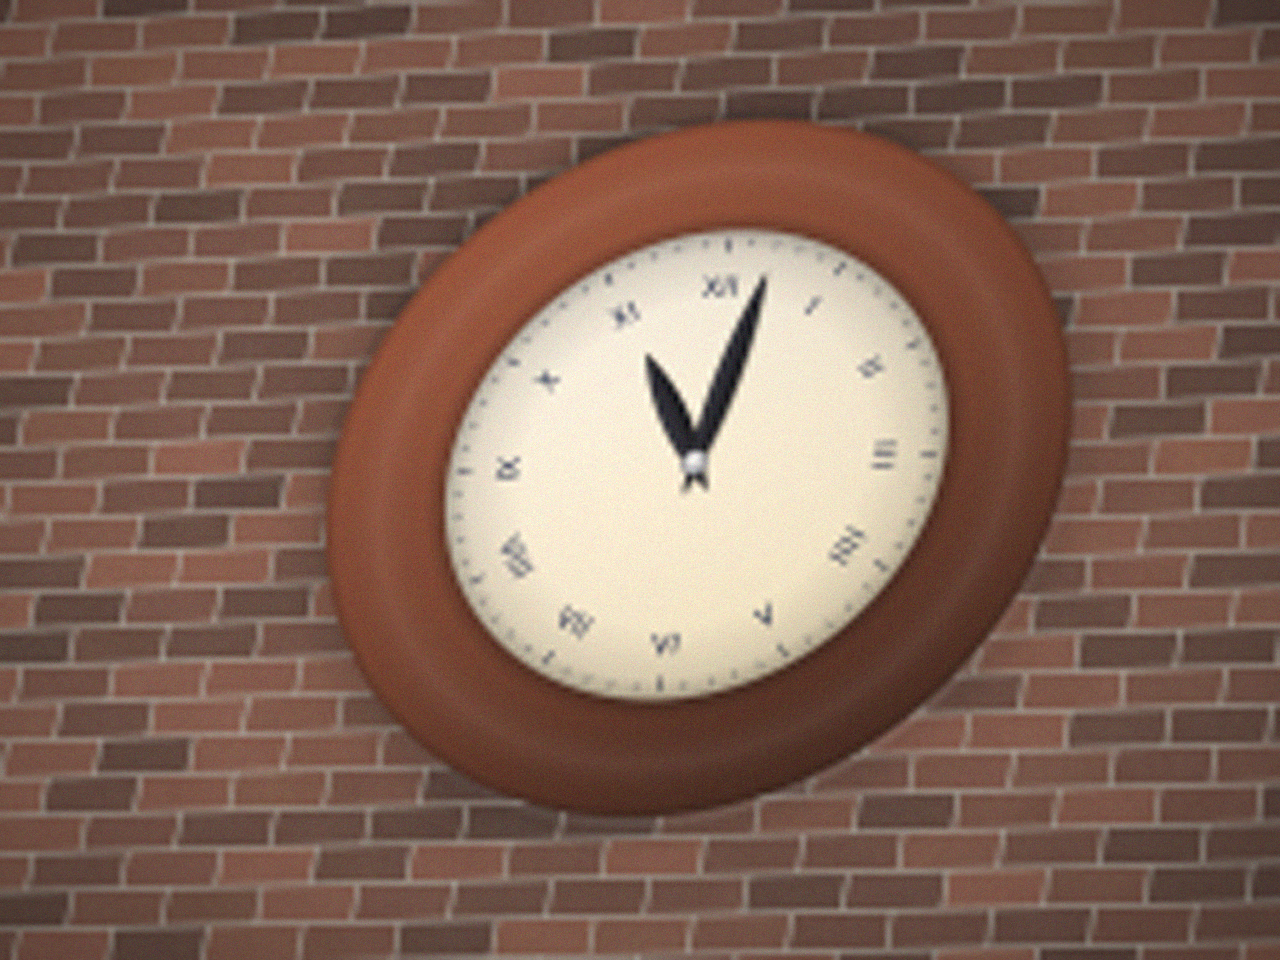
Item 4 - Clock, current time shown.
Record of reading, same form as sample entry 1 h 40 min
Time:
11 h 02 min
